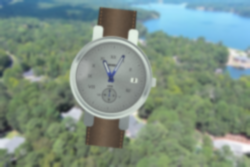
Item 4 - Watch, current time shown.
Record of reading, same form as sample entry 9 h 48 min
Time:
11 h 04 min
